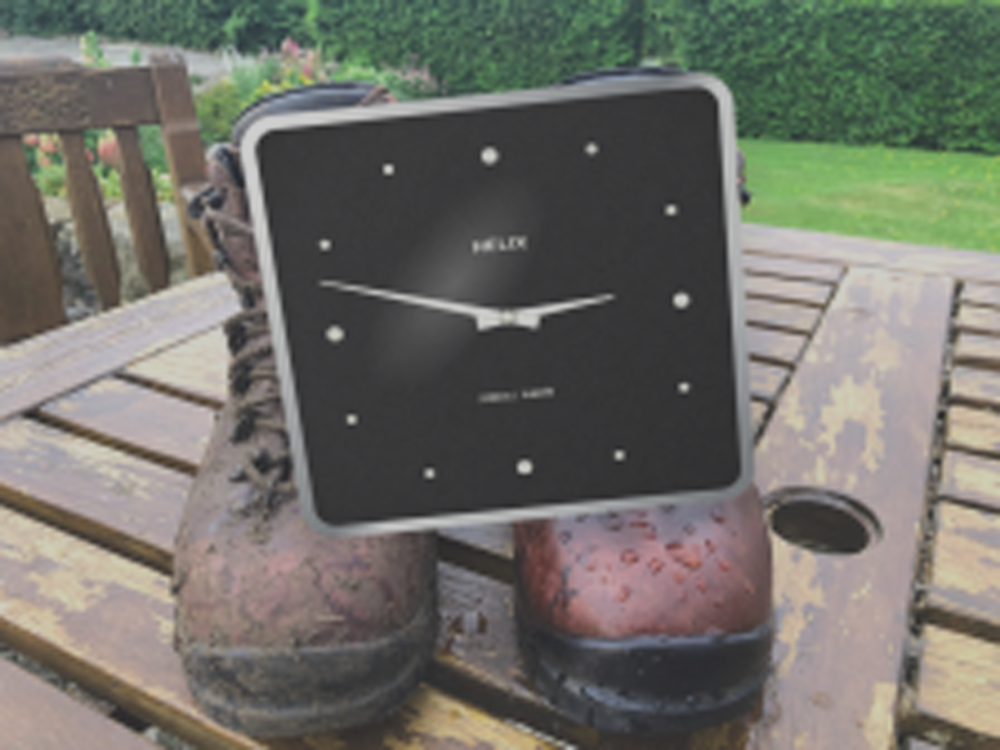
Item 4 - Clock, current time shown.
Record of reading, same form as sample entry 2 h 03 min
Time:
2 h 48 min
